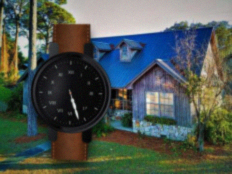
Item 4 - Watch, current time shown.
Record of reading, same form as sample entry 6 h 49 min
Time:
5 h 27 min
